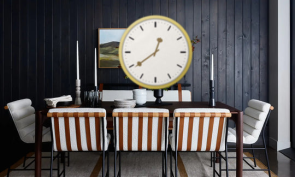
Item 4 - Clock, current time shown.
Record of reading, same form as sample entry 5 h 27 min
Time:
12 h 39 min
